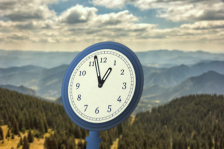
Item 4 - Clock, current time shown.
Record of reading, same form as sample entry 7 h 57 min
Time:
12 h 57 min
